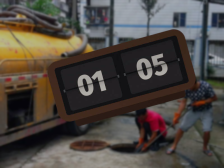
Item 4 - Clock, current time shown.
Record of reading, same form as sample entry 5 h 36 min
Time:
1 h 05 min
